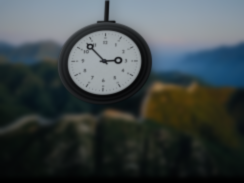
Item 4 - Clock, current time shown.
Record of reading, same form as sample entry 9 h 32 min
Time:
2 h 53 min
